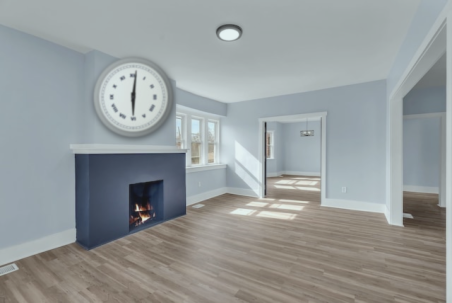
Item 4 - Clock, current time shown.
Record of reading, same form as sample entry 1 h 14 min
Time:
6 h 01 min
